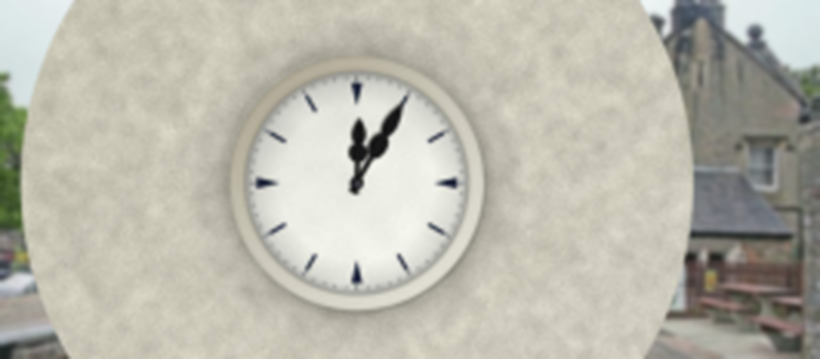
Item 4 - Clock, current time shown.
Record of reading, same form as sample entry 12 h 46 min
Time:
12 h 05 min
